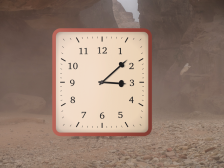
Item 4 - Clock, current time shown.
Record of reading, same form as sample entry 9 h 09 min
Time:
3 h 08 min
